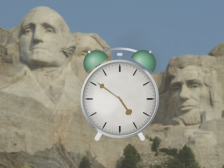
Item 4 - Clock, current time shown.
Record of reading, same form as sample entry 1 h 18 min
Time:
4 h 51 min
